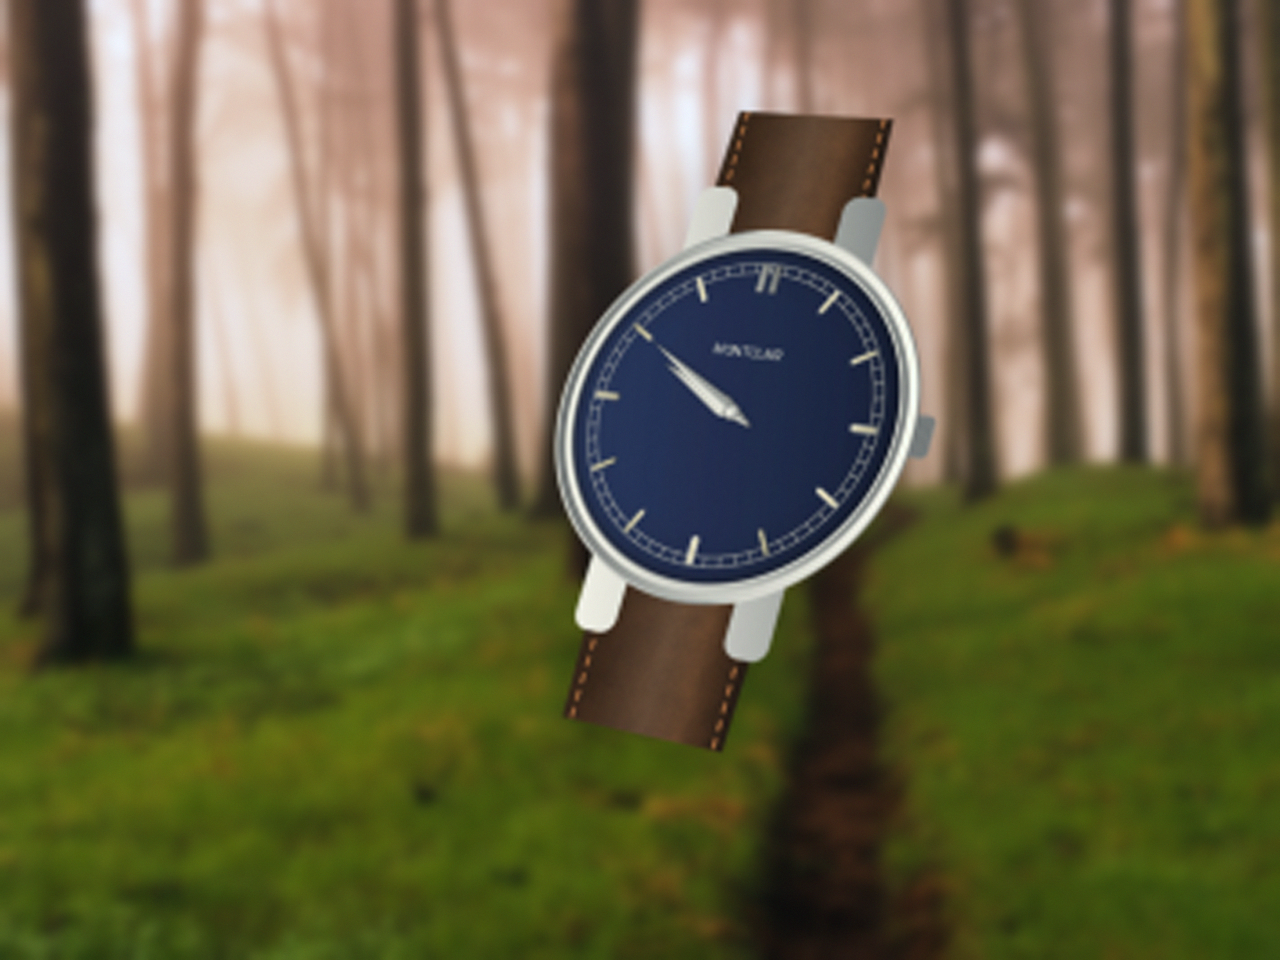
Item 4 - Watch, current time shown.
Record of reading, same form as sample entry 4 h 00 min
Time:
9 h 50 min
